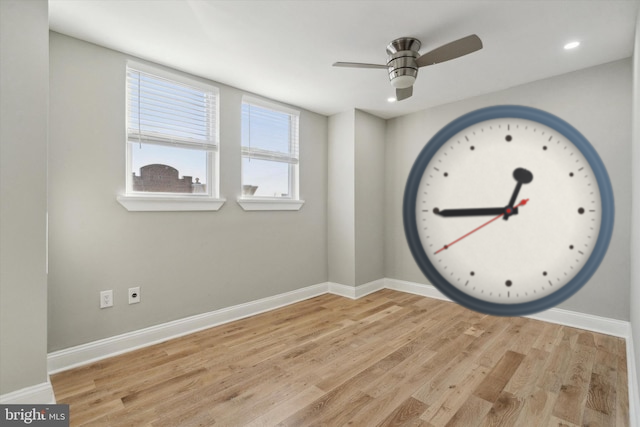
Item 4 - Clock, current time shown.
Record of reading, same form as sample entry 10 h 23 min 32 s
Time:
12 h 44 min 40 s
